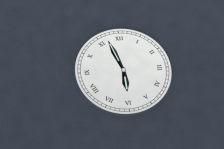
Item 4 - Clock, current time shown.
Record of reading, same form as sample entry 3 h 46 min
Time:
5 h 57 min
